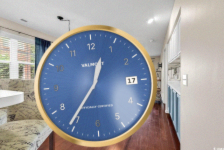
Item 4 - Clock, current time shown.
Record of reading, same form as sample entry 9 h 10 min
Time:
12 h 36 min
